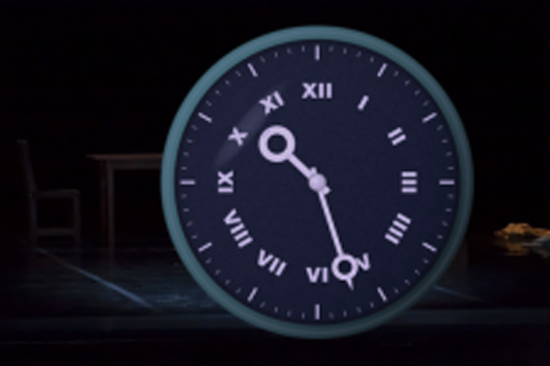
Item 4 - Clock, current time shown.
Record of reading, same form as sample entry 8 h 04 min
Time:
10 h 27 min
